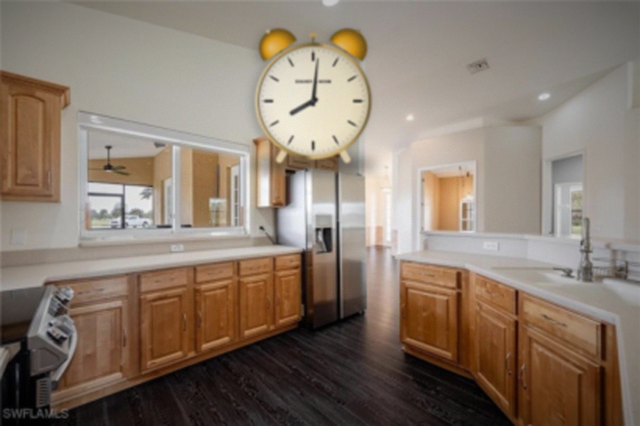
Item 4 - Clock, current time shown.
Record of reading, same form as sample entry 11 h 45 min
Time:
8 h 01 min
